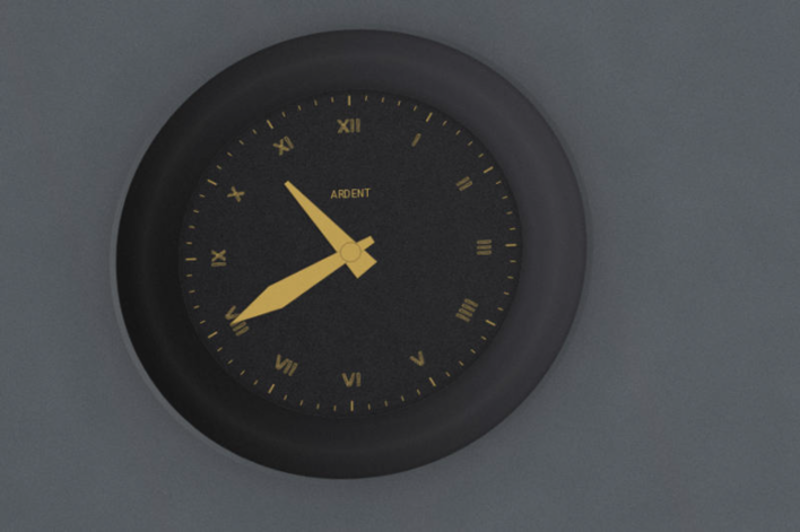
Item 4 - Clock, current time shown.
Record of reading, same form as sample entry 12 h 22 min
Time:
10 h 40 min
